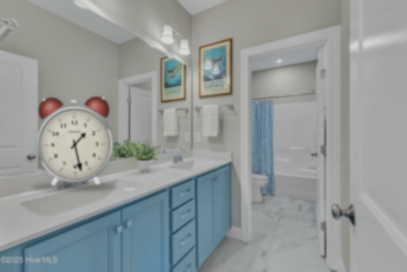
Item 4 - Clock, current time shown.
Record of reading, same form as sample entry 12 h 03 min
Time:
1 h 28 min
